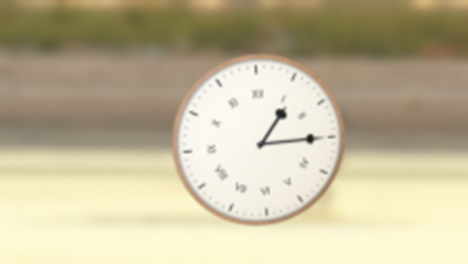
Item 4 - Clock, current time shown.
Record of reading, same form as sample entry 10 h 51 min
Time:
1 h 15 min
